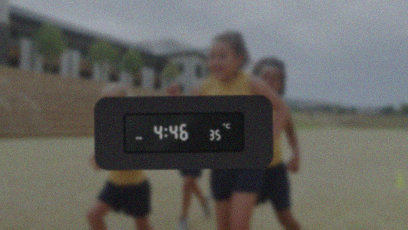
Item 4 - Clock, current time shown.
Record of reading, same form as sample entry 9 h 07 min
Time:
4 h 46 min
